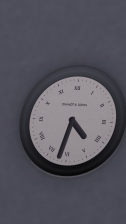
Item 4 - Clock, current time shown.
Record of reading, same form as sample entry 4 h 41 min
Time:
4 h 32 min
